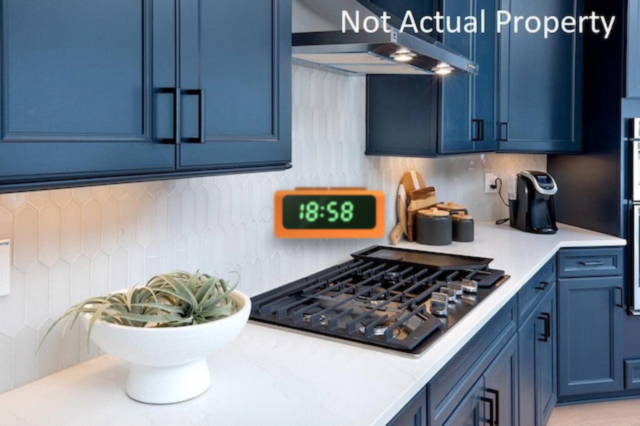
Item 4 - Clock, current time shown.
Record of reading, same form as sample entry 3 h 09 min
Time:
18 h 58 min
